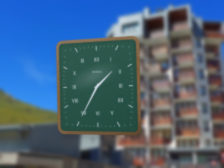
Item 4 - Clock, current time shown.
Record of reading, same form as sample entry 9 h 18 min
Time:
1 h 35 min
